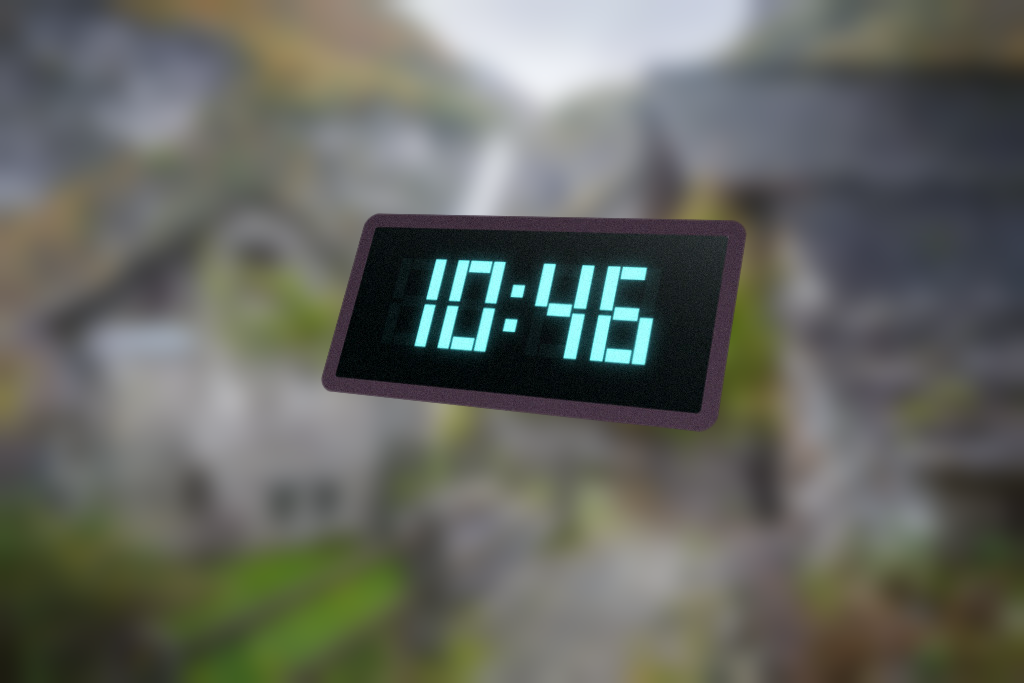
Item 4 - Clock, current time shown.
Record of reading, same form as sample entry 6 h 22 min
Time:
10 h 46 min
